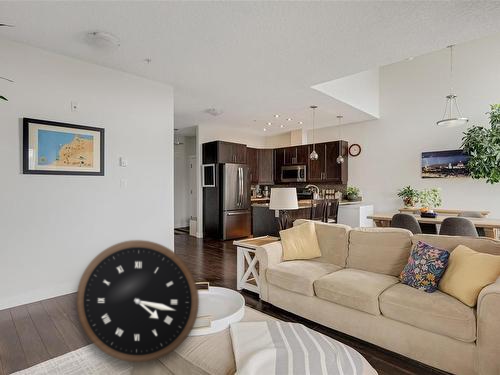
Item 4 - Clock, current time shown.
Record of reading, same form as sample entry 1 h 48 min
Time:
4 h 17 min
